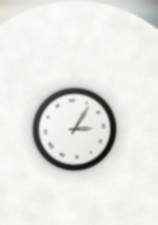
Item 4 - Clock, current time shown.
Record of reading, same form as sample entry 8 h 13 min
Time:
3 h 06 min
